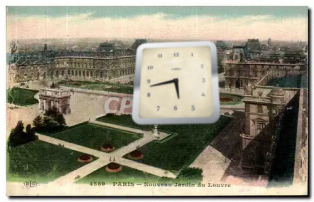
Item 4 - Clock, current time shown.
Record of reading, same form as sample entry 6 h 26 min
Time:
5 h 43 min
